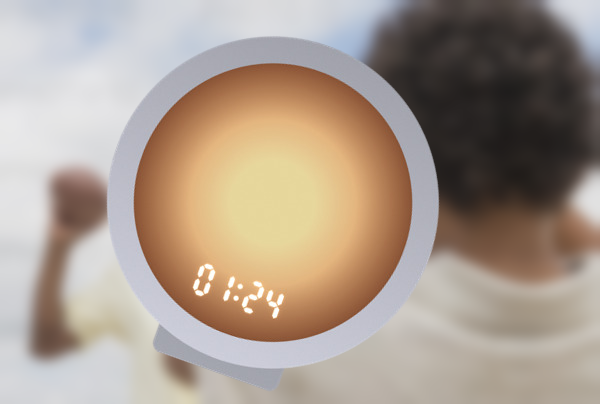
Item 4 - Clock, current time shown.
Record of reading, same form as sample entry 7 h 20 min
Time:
1 h 24 min
